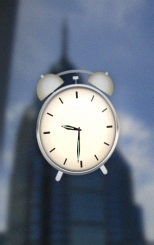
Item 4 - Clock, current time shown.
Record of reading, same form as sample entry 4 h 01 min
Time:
9 h 31 min
